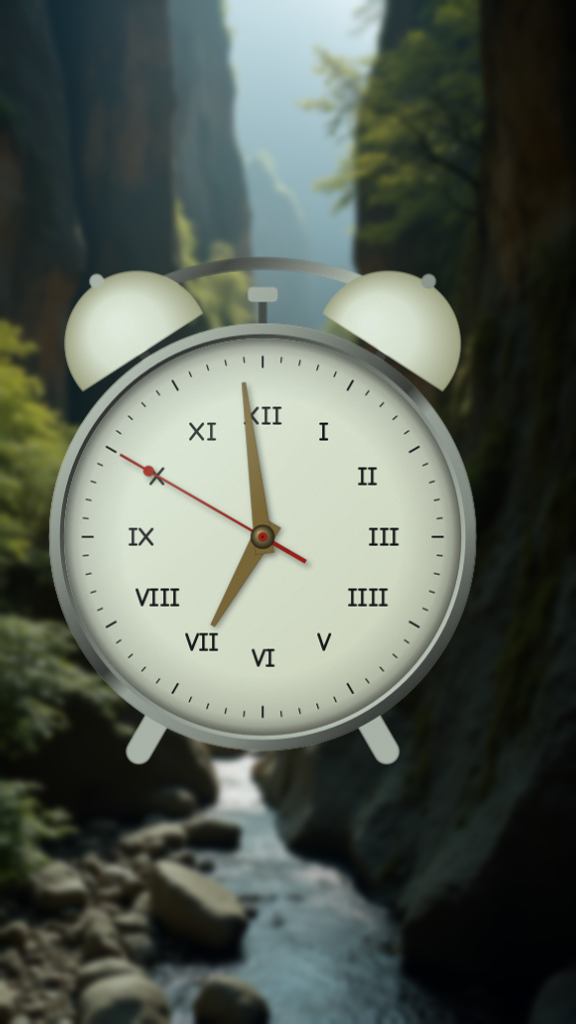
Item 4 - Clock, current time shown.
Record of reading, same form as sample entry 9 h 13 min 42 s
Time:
6 h 58 min 50 s
